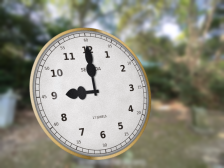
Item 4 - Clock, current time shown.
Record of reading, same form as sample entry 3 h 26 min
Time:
9 h 00 min
